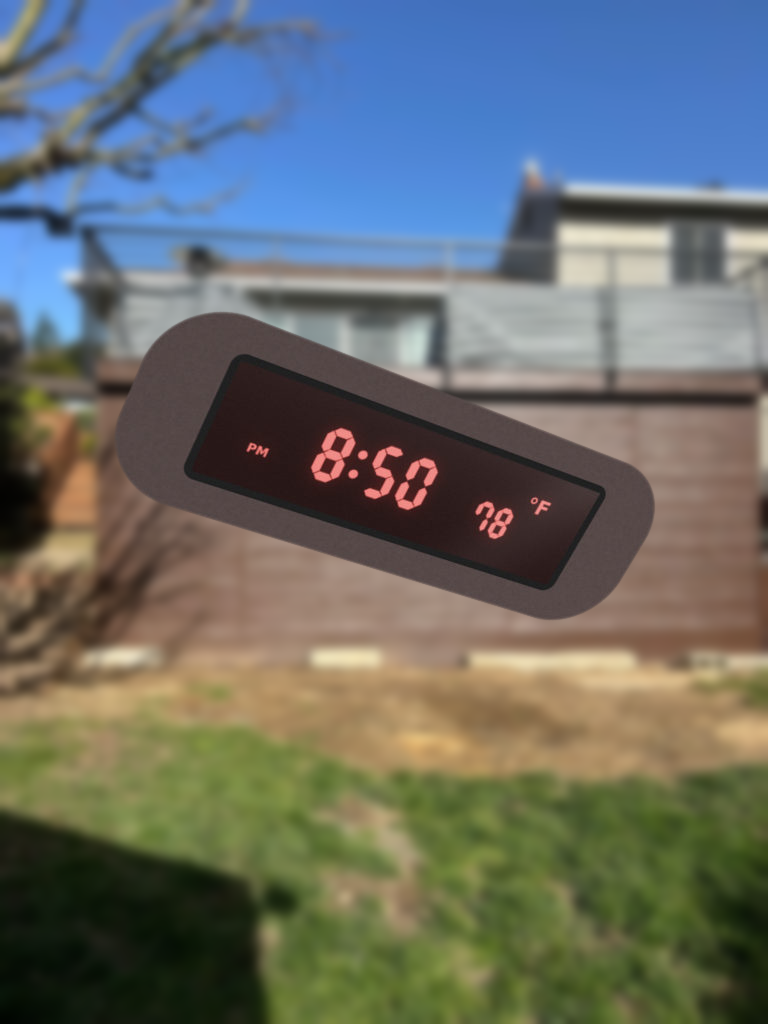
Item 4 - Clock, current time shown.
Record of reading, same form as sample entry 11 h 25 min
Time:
8 h 50 min
